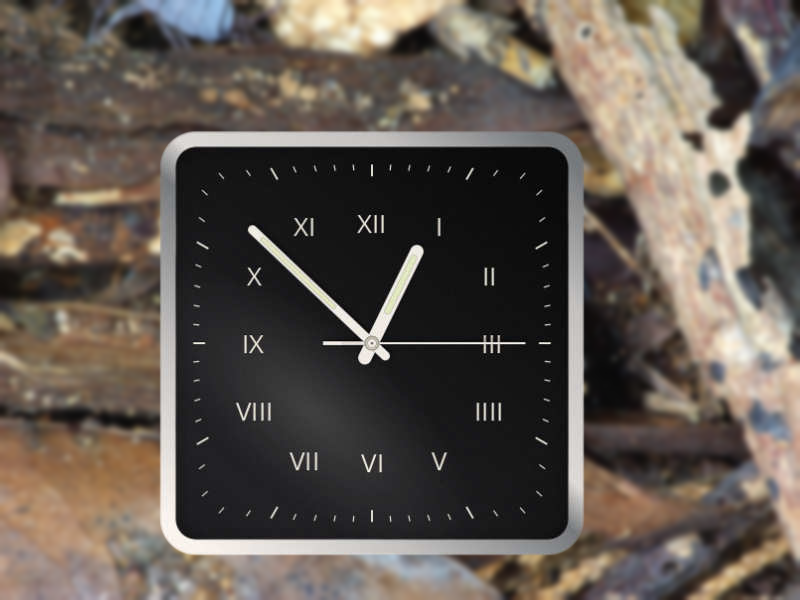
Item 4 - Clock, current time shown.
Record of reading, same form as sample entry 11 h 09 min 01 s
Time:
12 h 52 min 15 s
